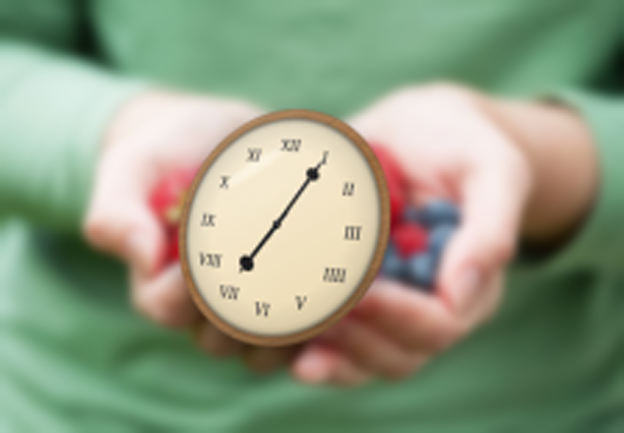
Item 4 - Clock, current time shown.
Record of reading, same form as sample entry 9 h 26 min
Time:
7 h 05 min
